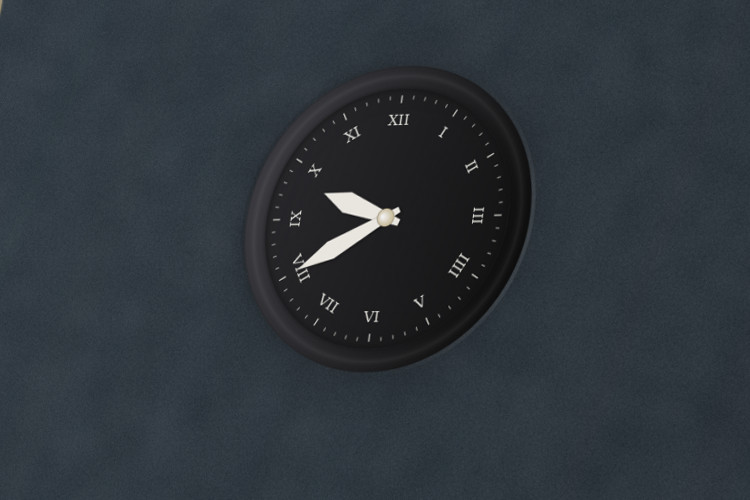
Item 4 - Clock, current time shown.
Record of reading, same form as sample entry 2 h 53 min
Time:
9 h 40 min
